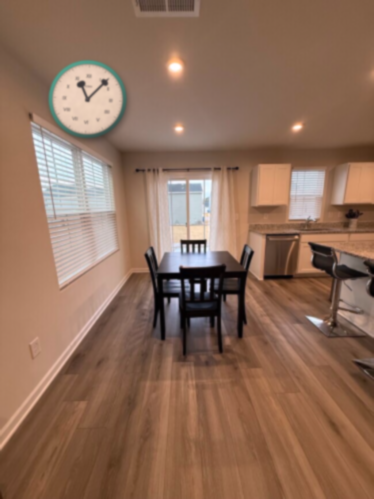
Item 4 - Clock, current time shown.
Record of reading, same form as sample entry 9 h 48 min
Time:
11 h 07 min
